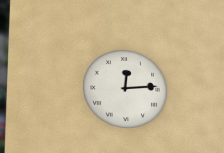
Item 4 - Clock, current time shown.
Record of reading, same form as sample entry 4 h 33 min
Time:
12 h 14 min
